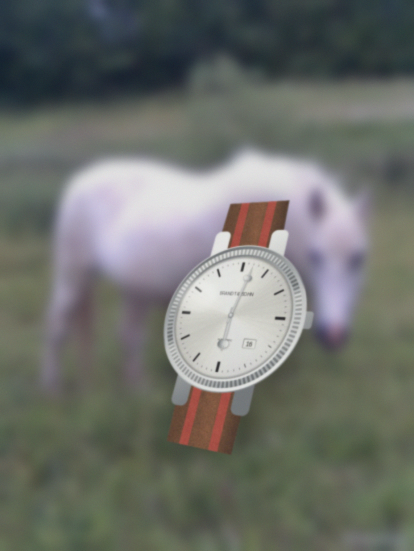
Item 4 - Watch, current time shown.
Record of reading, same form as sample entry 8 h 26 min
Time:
6 h 02 min
